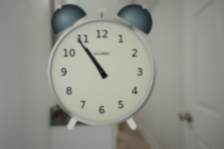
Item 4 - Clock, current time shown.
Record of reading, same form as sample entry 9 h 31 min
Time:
10 h 54 min
